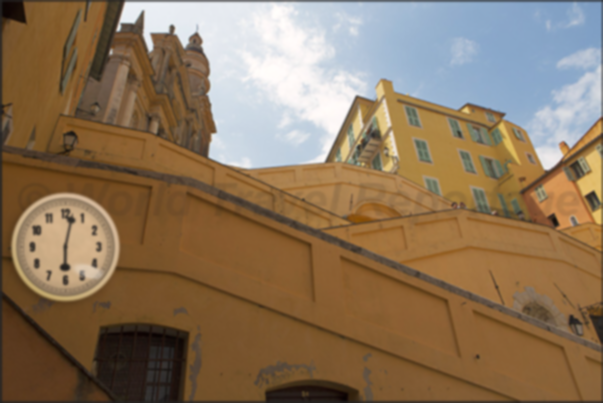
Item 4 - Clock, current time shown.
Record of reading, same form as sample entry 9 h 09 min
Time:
6 h 02 min
